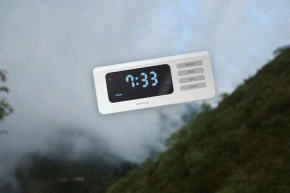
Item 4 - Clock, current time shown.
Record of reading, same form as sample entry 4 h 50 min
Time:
7 h 33 min
